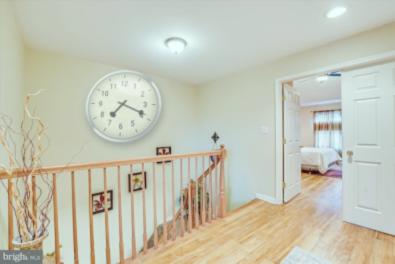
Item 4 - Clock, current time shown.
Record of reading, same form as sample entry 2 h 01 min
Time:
7 h 19 min
